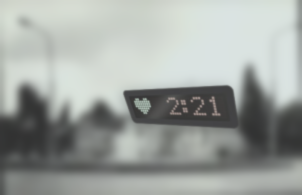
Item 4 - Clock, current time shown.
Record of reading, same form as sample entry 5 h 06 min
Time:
2 h 21 min
